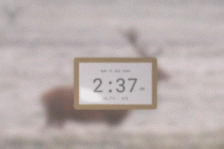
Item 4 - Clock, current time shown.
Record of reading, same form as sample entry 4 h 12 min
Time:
2 h 37 min
